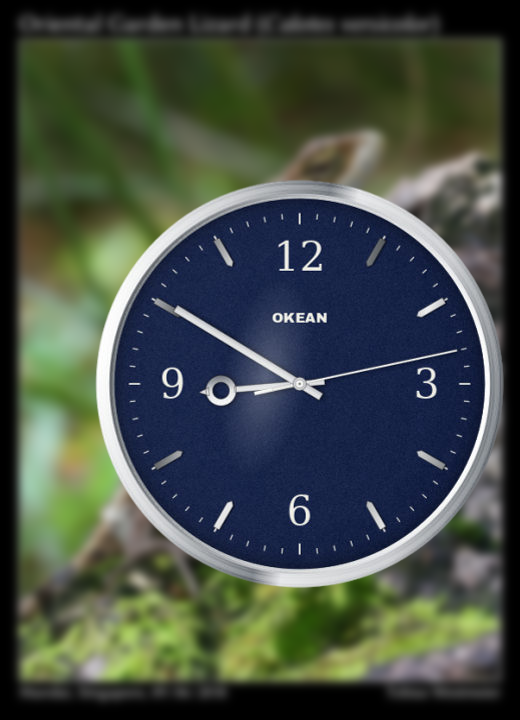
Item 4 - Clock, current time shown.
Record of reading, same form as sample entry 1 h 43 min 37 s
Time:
8 h 50 min 13 s
